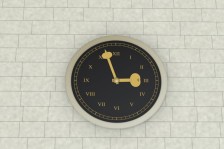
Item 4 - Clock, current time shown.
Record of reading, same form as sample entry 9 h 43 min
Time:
2 h 57 min
